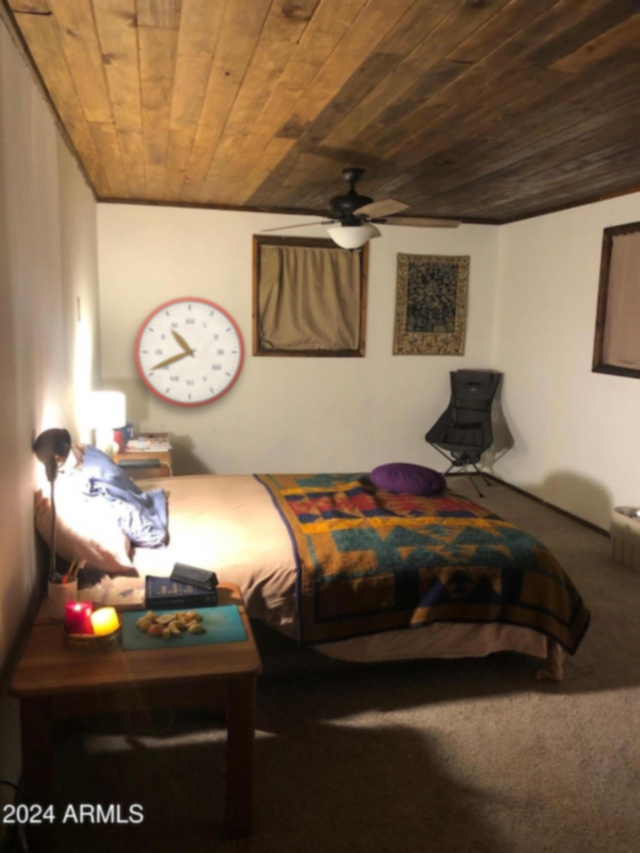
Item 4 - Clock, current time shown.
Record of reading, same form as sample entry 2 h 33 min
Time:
10 h 41 min
